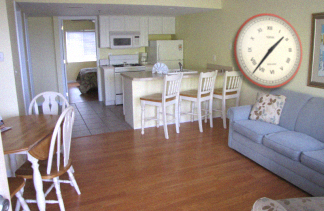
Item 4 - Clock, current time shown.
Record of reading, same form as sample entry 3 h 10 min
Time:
1 h 37 min
